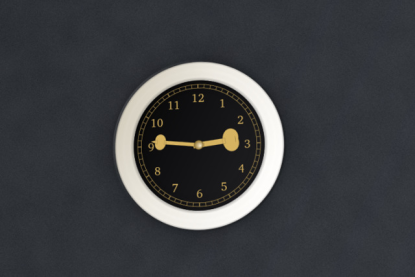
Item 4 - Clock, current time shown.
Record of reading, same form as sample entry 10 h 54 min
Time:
2 h 46 min
